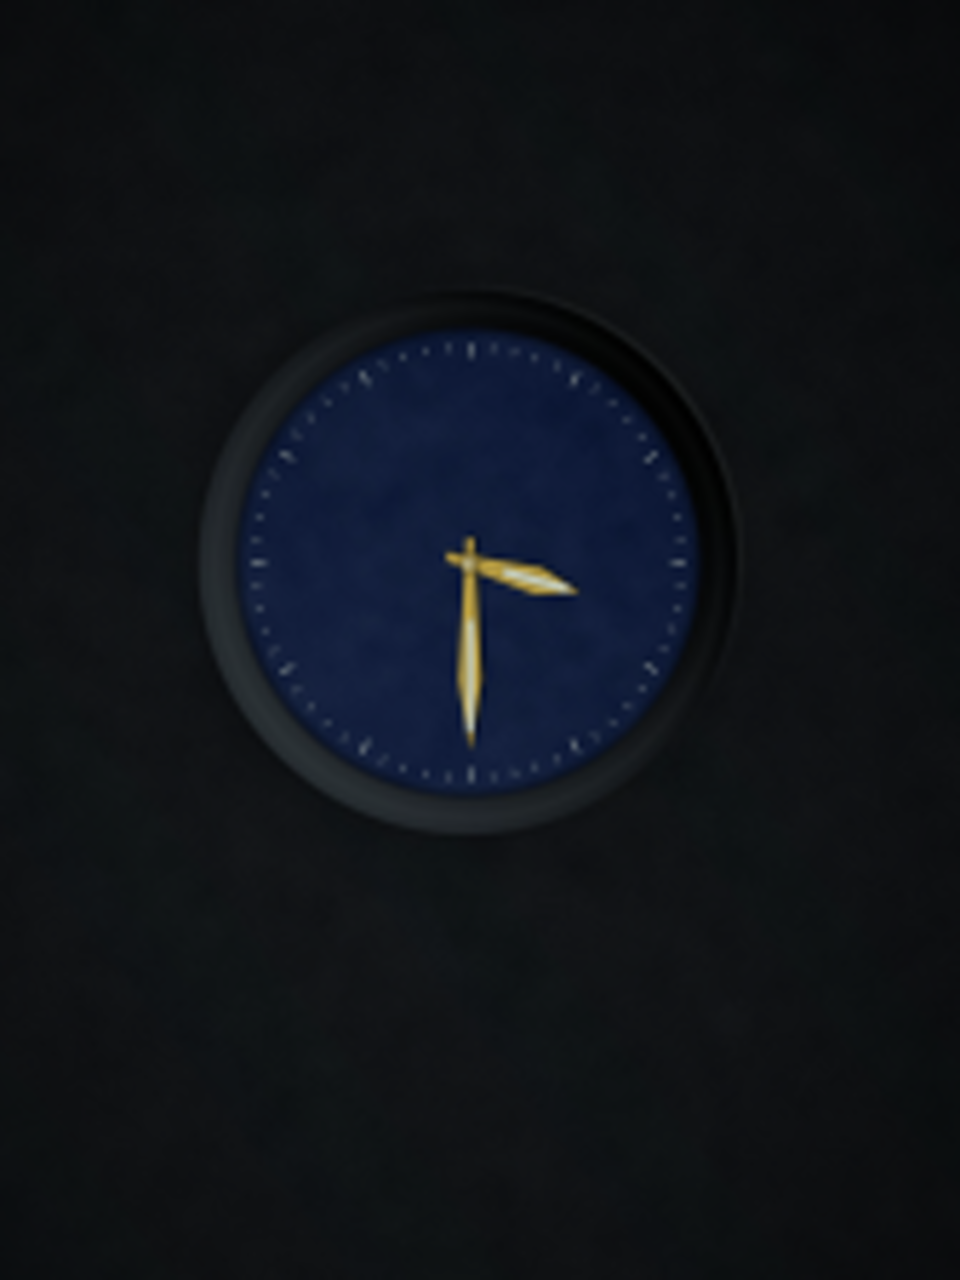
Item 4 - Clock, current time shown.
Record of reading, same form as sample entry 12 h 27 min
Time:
3 h 30 min
